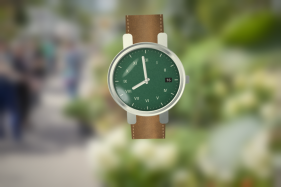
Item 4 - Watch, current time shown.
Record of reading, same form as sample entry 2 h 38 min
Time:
7 h 59 min
